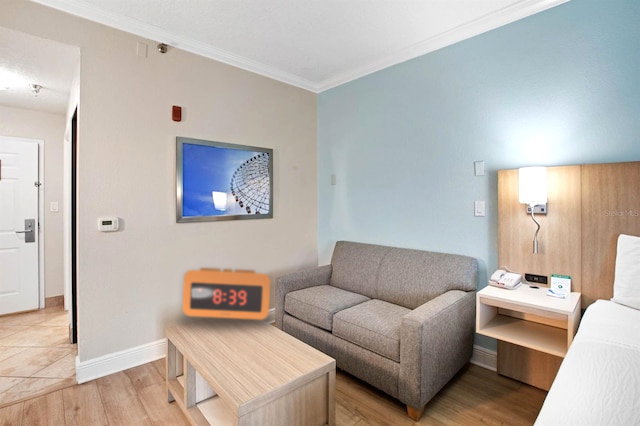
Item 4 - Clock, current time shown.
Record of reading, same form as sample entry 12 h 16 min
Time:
8 h 39 min
